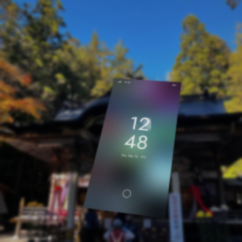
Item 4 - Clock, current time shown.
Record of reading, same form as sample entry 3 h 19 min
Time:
12 h 48 min
